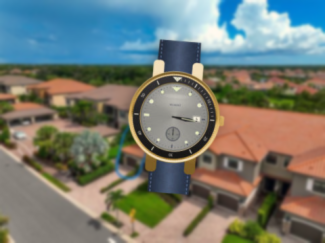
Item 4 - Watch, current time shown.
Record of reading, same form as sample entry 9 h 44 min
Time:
3 h 16 min
